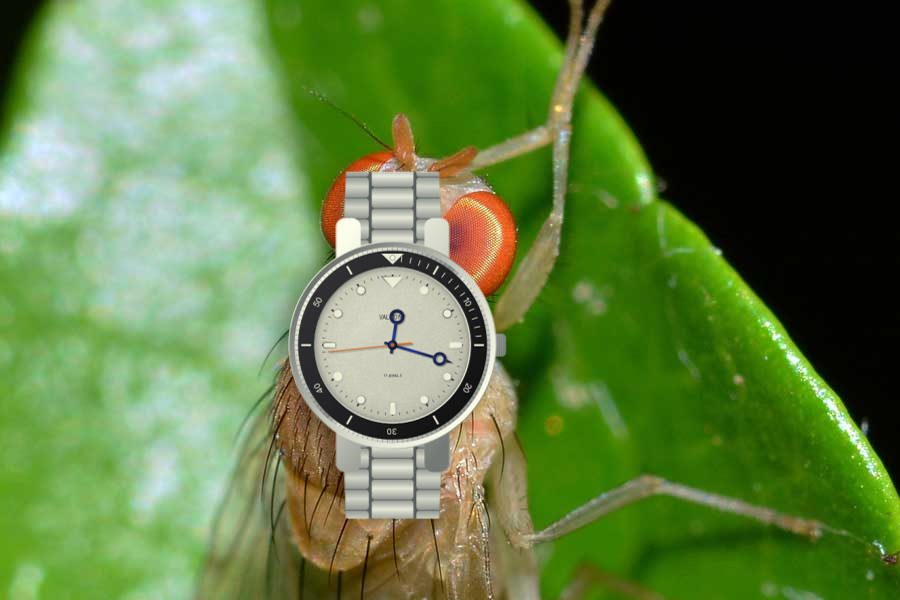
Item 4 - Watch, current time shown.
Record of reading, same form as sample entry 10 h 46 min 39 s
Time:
12 h 17 min 44 s
